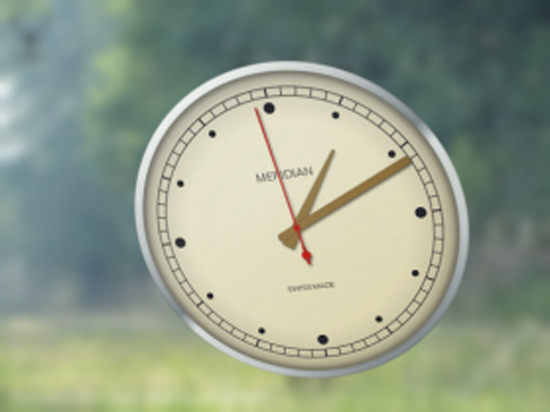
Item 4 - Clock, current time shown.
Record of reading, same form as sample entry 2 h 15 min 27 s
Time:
1 h 10 min 59 s
